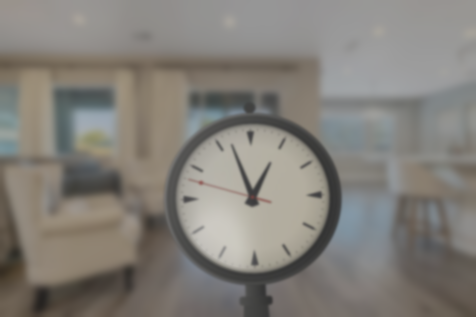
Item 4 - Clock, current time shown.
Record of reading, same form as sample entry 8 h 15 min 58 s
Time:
12 h 56 min 48 s
